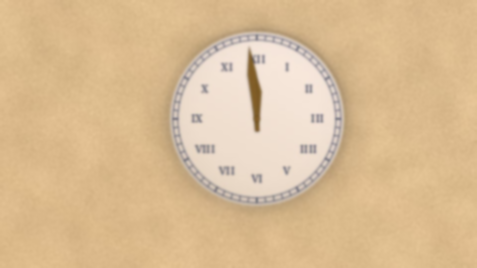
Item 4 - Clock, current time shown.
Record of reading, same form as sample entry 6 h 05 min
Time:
11 h 59 min
